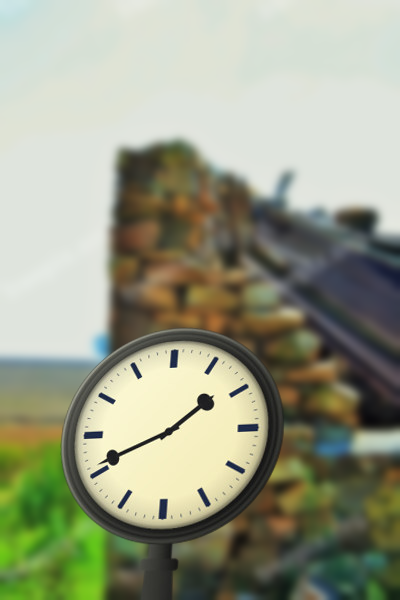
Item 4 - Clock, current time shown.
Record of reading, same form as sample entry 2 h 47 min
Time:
1 h 41 min
